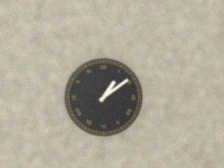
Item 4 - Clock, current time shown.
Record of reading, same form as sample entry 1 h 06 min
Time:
1 h 09 min
